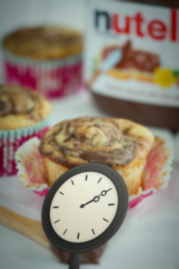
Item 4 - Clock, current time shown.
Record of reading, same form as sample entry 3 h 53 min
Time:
2 h 10 min
